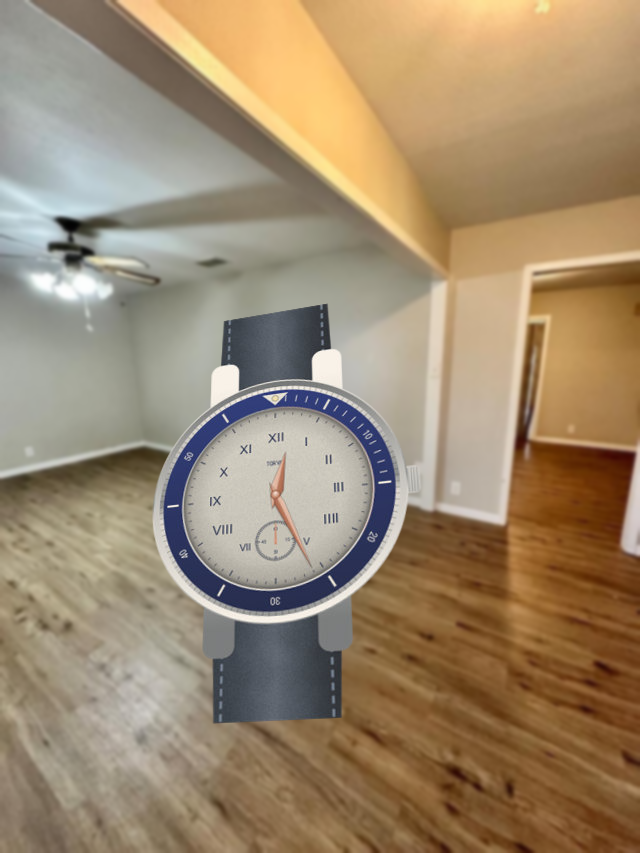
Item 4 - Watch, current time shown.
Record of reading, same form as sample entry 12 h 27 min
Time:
12 h 26 min
